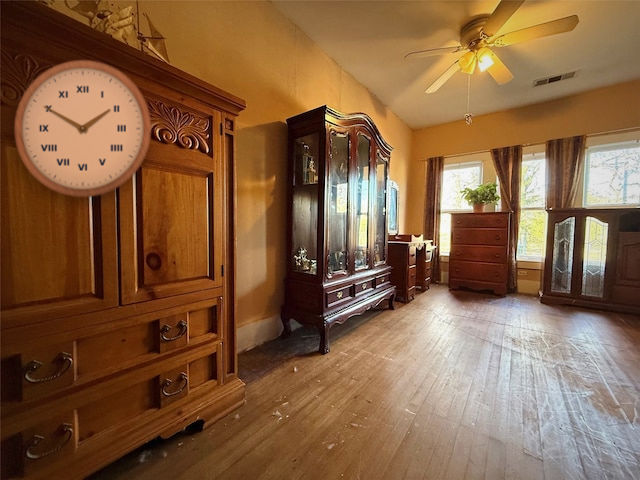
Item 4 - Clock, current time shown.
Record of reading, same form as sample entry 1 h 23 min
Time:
1 h 50 min
